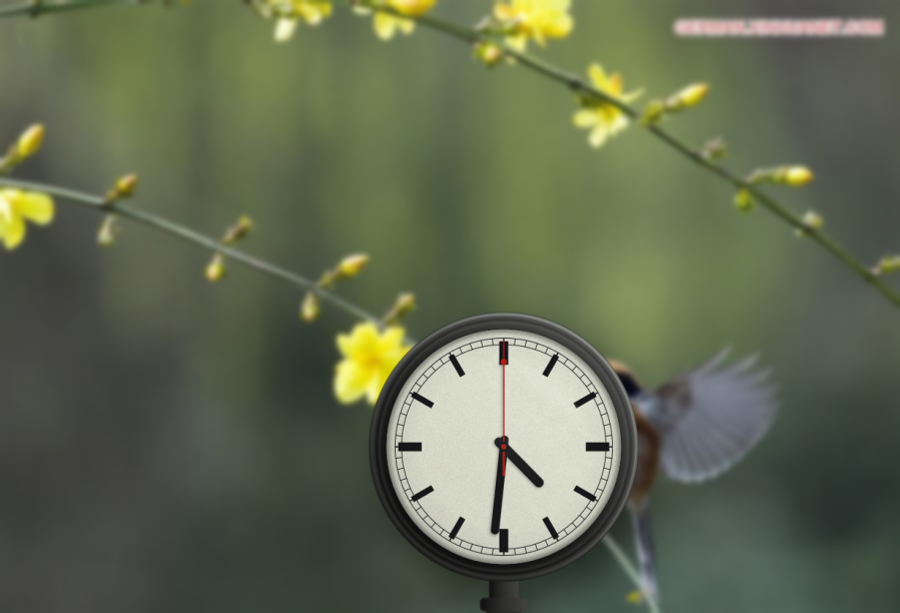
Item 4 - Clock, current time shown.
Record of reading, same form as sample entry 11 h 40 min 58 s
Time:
4 h 31 min 00 s
